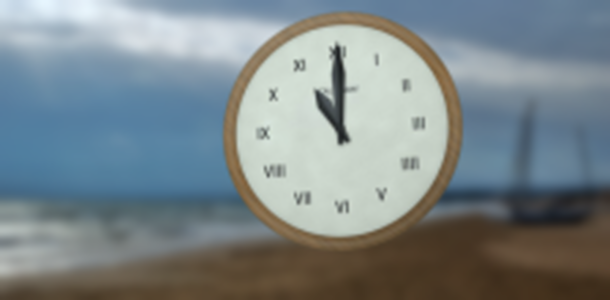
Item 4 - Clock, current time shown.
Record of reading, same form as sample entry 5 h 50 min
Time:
11 h 00 min
